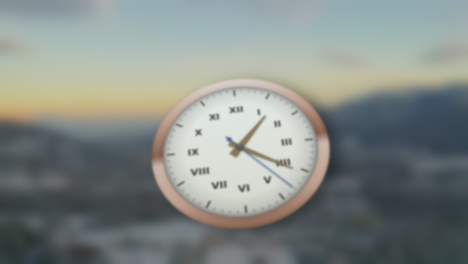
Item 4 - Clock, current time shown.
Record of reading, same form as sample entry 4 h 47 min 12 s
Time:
1 h 20 min 23 s
